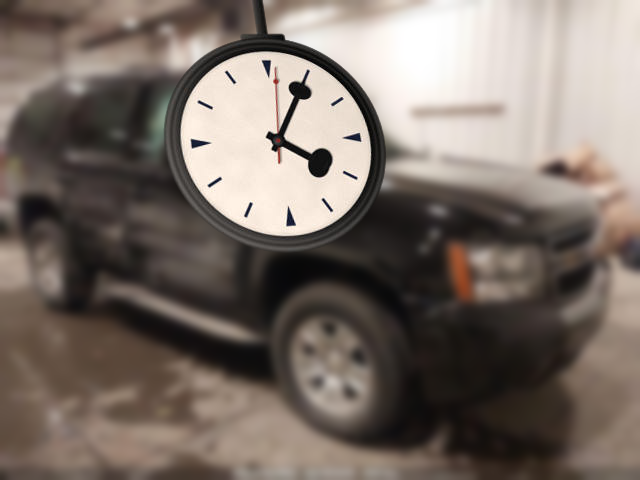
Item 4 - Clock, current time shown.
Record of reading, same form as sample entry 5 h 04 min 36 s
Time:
4 h 05 min 01 s
